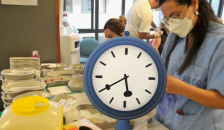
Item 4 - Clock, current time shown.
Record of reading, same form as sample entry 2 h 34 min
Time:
5 h 40 min
